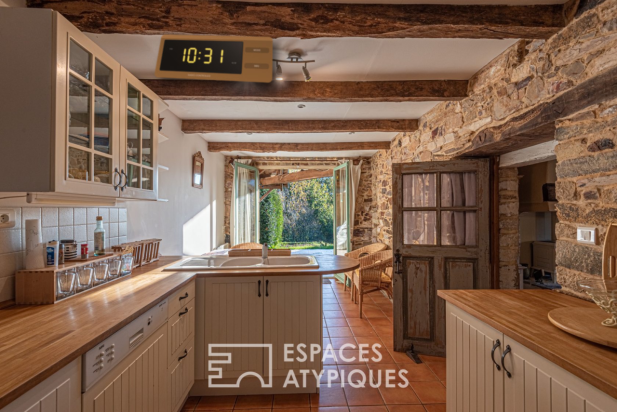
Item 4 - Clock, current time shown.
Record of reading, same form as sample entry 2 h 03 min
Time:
10 h 31 min
